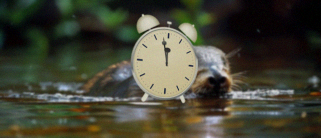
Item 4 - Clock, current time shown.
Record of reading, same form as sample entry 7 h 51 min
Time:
11 h 58 min
